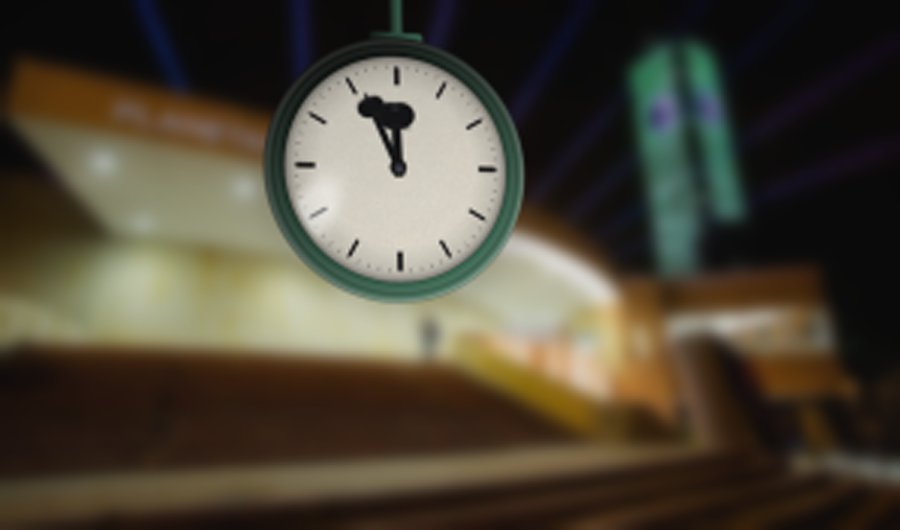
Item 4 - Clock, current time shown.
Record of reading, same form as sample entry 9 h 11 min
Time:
11 h 56 min
